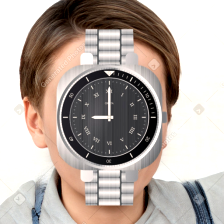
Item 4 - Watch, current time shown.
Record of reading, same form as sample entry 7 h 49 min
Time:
9 h 00 min
